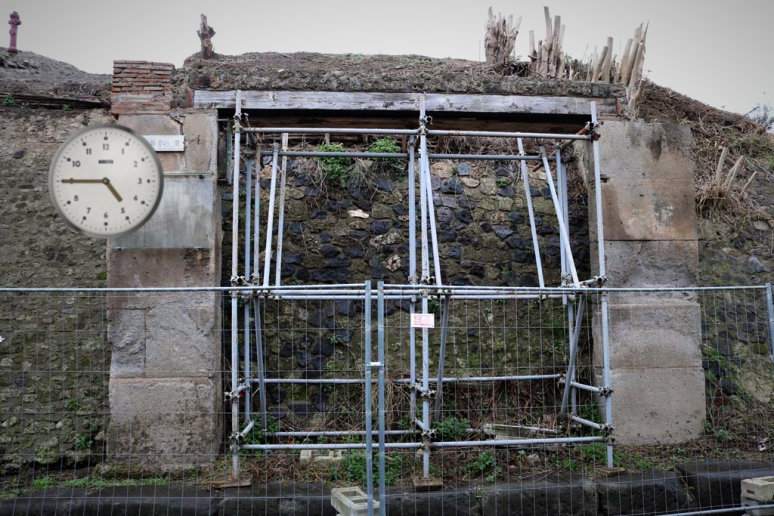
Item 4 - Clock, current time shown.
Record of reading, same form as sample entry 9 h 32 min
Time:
4 h 45 min
